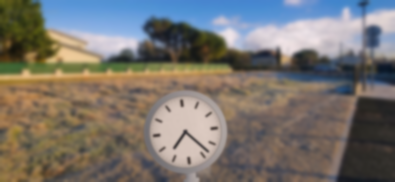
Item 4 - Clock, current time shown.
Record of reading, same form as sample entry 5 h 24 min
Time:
7 h 23 min
